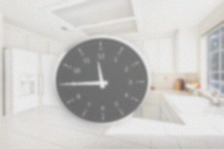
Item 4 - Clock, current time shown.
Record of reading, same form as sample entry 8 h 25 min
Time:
11 h 45 min
